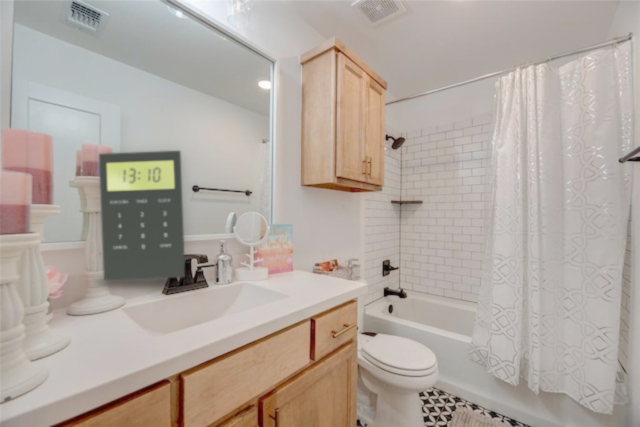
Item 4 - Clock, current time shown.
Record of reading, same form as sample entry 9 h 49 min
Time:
13 h 10 min
